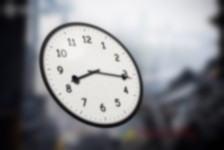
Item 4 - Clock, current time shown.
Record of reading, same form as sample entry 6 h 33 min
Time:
8 h 16 min
